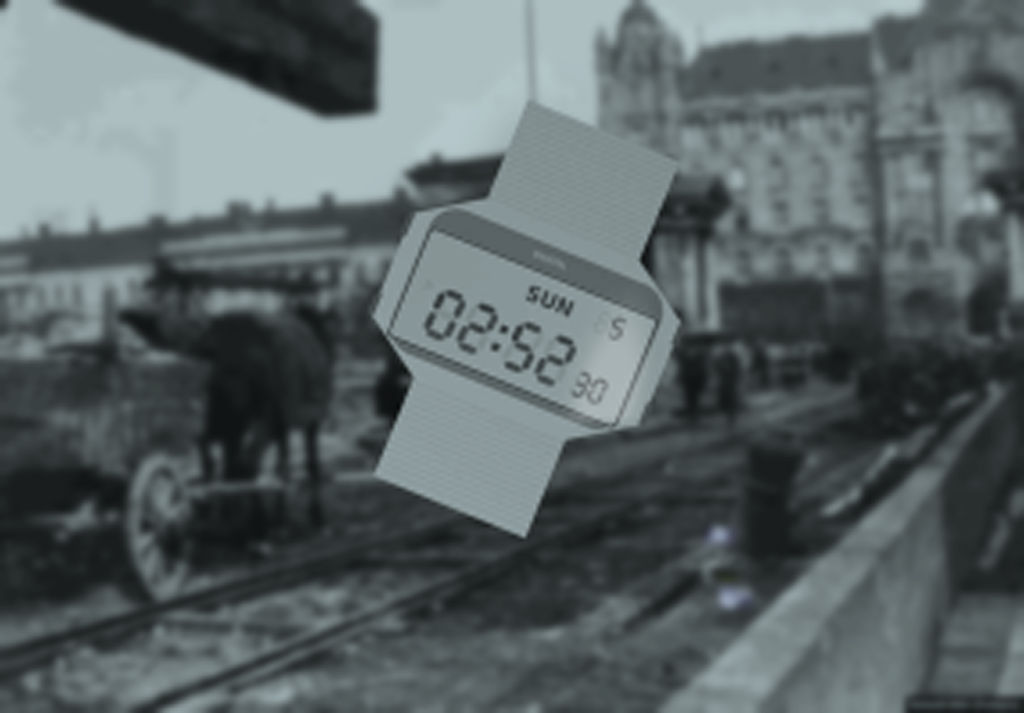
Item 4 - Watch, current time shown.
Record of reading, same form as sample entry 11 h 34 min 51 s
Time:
2 h 52 min 30 s
